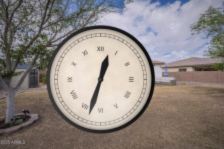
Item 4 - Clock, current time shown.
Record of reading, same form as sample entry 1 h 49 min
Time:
12 h 33 min
